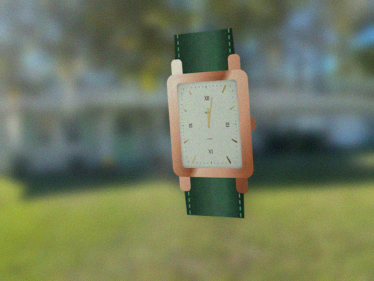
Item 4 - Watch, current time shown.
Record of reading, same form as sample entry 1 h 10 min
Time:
12 h 02 min
